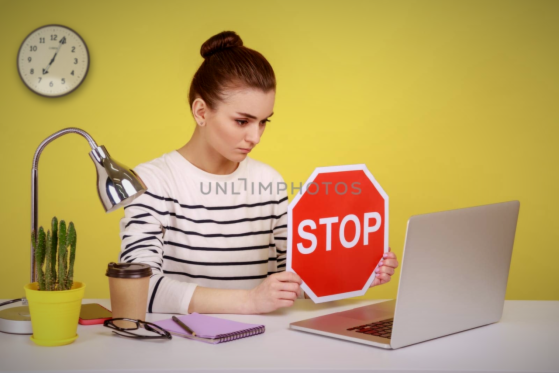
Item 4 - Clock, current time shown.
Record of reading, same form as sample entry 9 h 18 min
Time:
7 h 04 min
